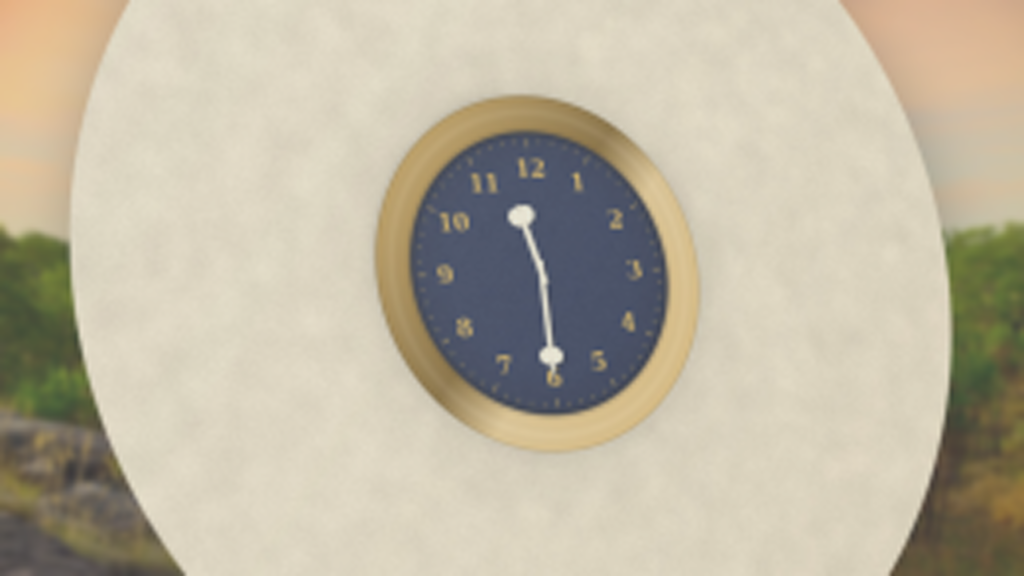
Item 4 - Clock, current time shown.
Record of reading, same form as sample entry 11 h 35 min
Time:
11 h 30 min
